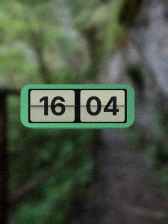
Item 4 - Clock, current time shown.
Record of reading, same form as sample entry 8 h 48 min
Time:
16 h 04 min
